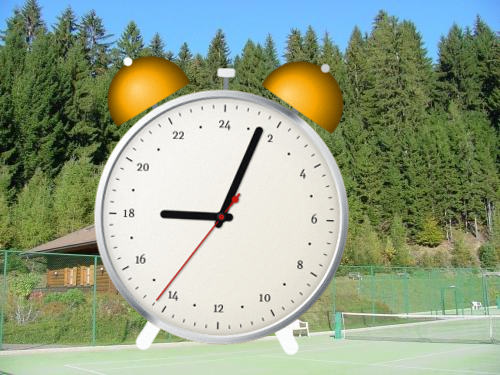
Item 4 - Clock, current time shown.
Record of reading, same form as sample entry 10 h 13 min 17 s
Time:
18 h 03 min 36 s
